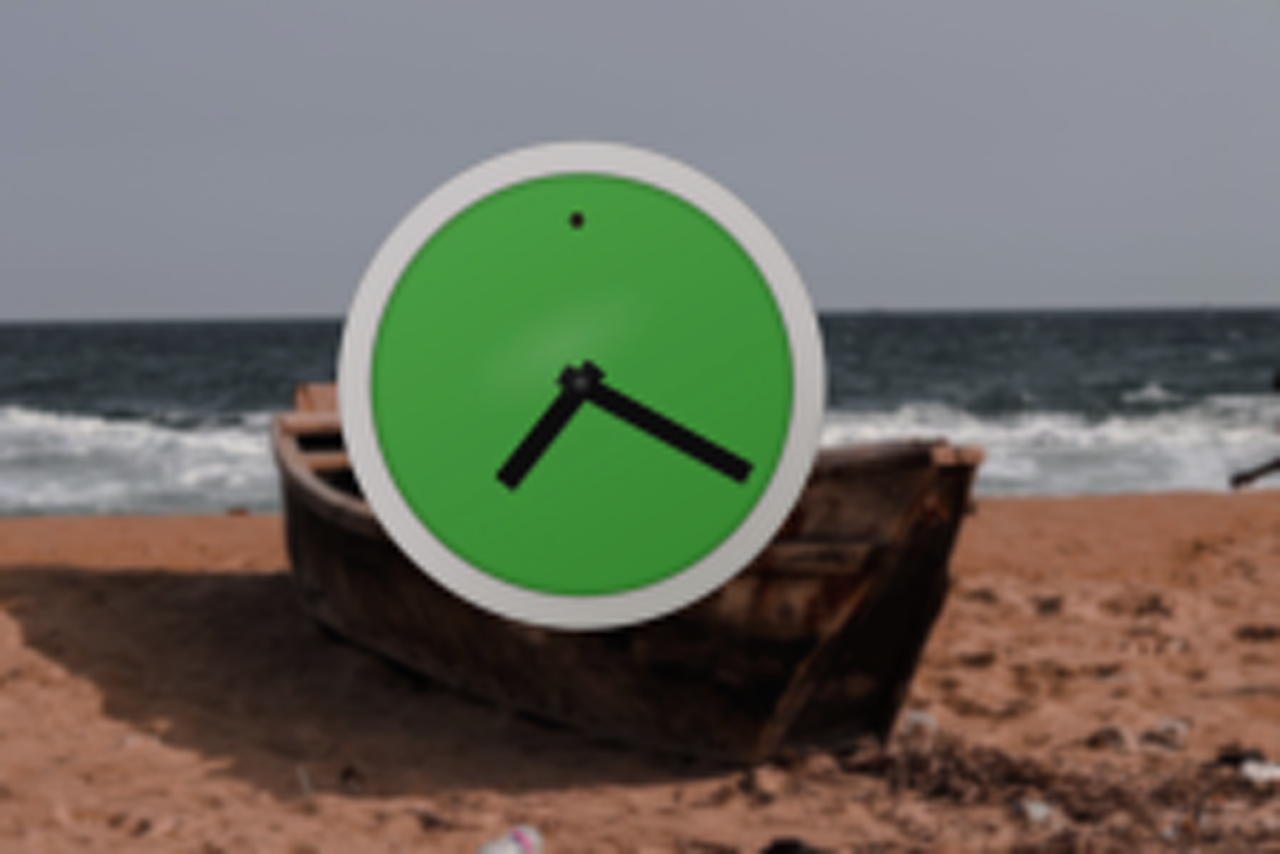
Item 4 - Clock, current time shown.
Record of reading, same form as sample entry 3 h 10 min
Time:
7 h 20 min
